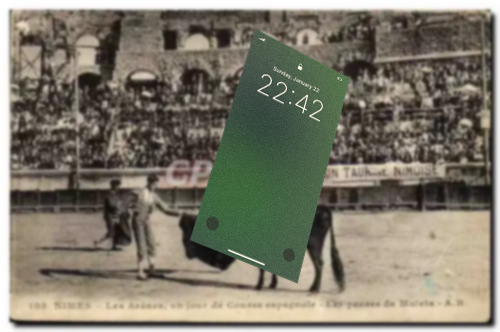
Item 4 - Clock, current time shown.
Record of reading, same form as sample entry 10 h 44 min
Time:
22 h 42 min
